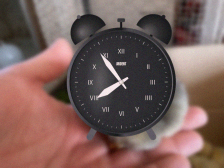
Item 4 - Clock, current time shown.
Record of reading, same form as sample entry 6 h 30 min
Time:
7 h 54 min
